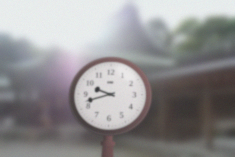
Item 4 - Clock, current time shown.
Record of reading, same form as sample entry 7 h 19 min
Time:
9 h 42 min
